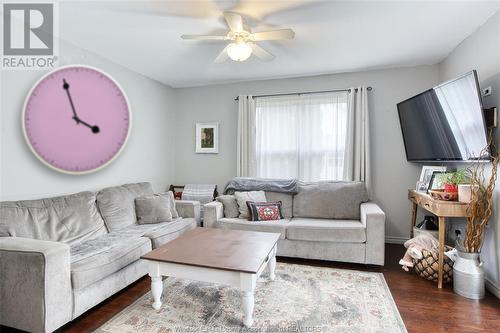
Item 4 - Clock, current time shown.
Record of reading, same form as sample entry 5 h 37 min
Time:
3 h 57 min
